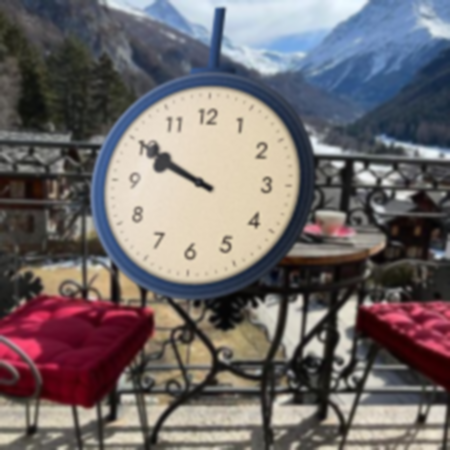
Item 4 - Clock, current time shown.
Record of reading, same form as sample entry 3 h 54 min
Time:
9 h 50 min
